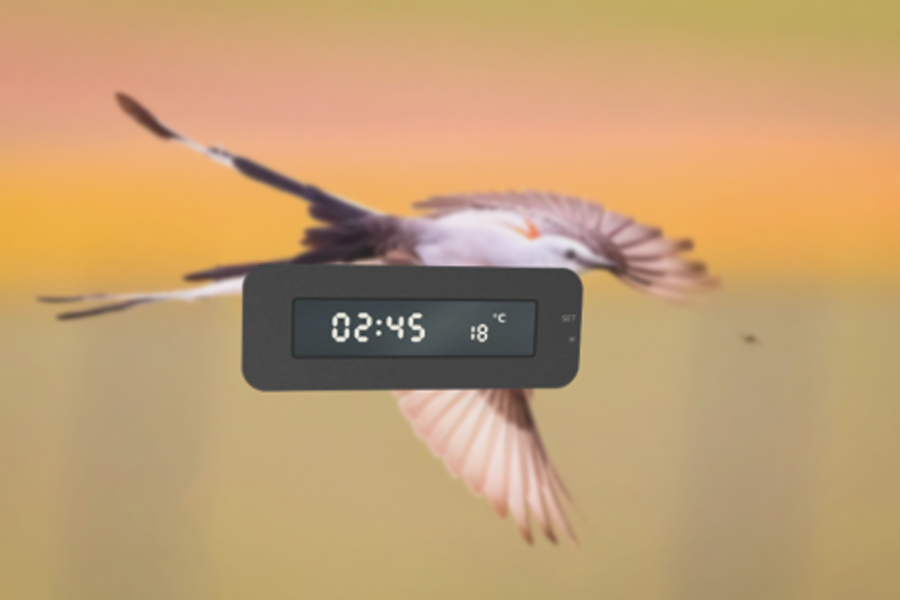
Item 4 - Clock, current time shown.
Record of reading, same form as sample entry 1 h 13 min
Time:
2 h 45 min
